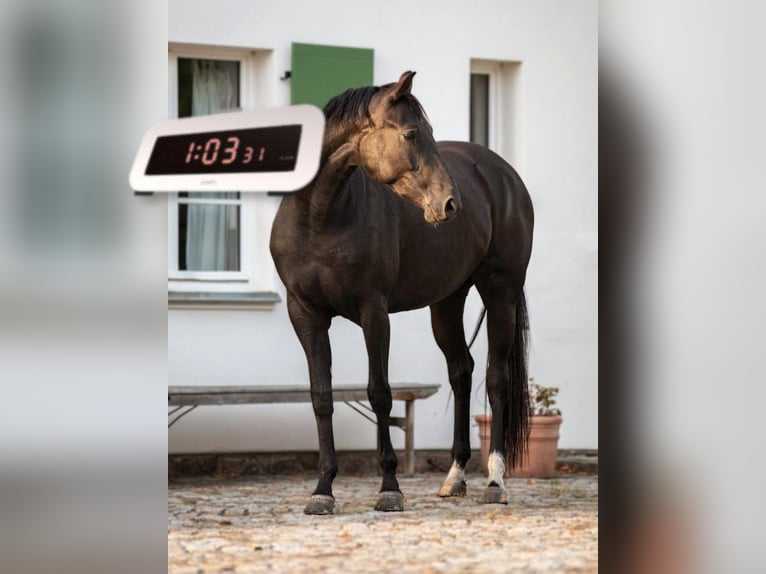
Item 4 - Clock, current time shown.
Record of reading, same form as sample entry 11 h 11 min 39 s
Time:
1 h 03 min 31 s
